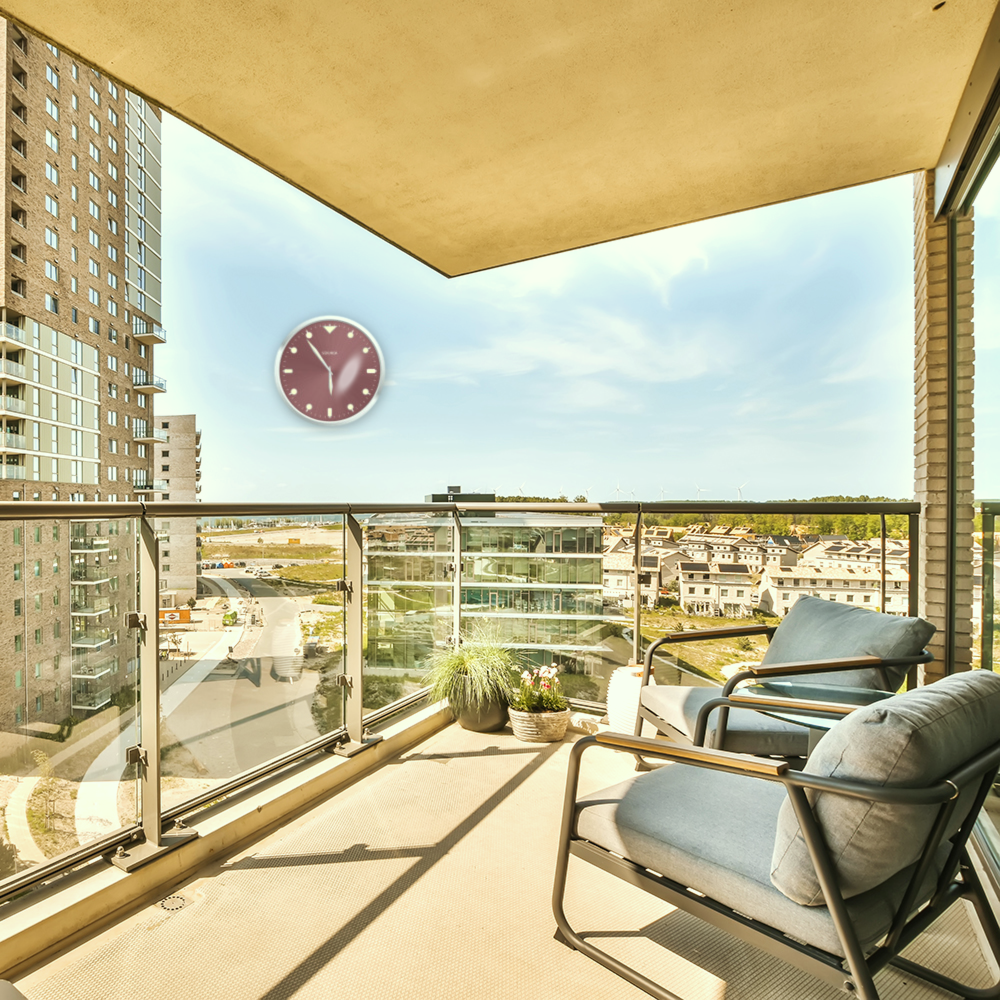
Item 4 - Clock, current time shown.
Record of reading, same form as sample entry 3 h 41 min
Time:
5 h 54 min
